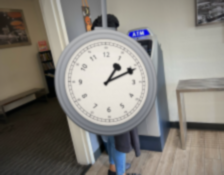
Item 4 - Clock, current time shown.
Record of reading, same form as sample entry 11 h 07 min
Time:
1 h 11 min
